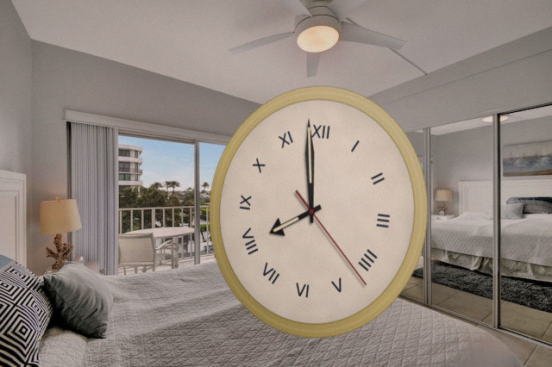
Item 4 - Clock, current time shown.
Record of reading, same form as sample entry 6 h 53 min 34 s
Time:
7 h 58 min 22 s
